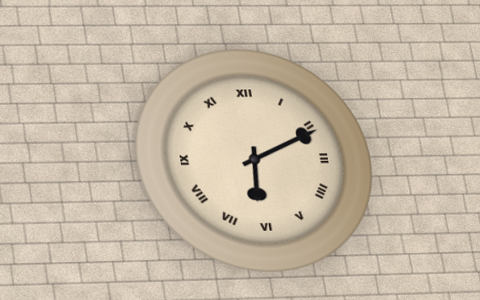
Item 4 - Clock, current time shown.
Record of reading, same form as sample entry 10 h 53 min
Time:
6 h 11 min
